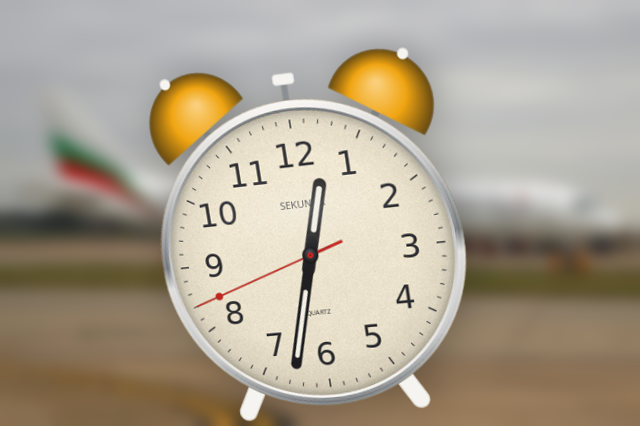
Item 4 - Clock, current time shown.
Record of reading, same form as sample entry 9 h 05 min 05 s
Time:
12 h 32 min 42 s
